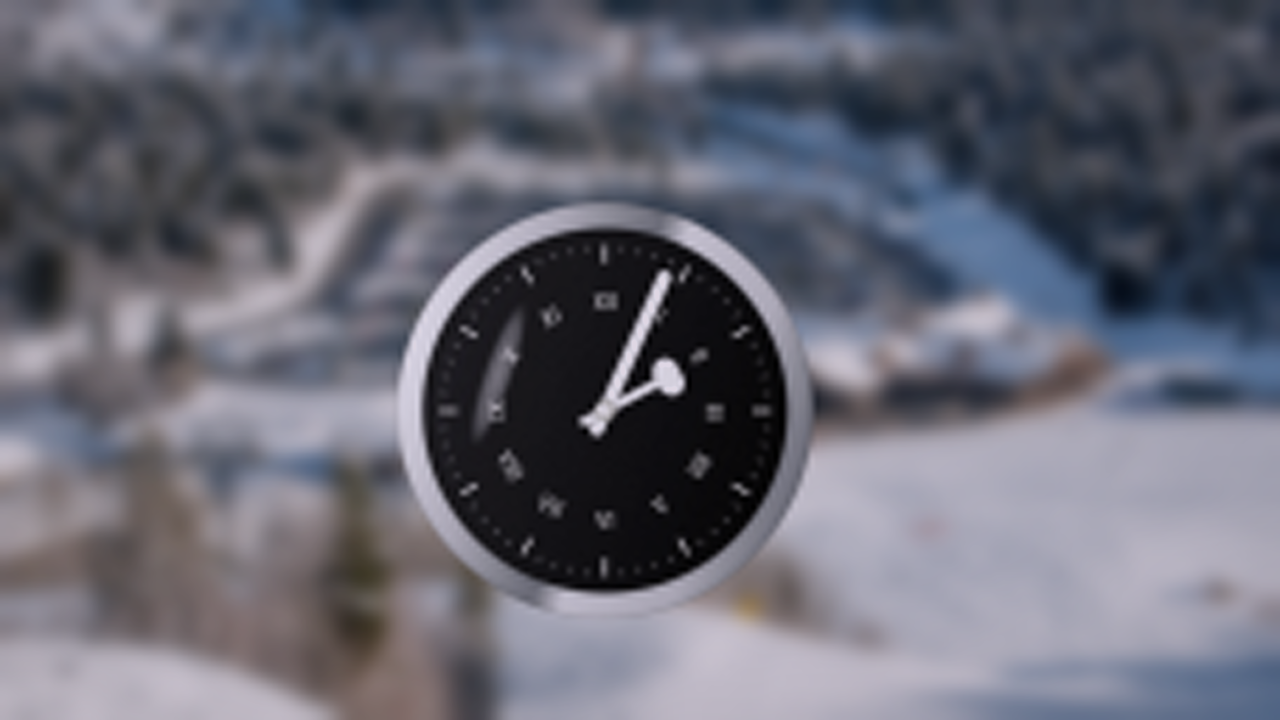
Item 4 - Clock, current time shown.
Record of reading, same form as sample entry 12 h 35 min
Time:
2 h 04 min
